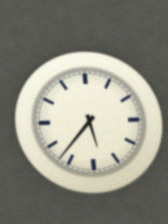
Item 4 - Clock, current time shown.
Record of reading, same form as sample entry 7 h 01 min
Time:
5 h 37 min
